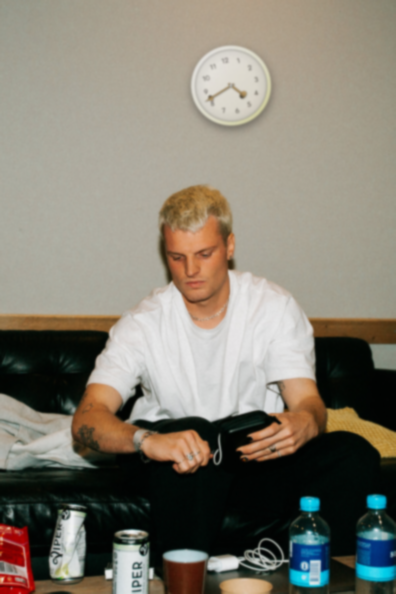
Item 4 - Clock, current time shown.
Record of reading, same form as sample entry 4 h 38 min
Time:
4 h 42 min
